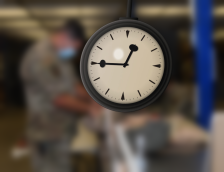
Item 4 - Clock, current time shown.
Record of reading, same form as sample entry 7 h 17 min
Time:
12 h 45 min
